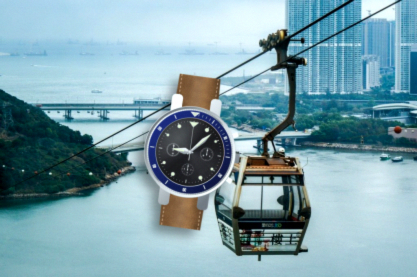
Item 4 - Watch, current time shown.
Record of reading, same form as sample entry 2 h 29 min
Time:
9 h 07 min
